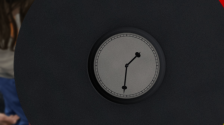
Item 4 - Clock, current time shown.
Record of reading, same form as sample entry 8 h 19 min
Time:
1 h 31 min
